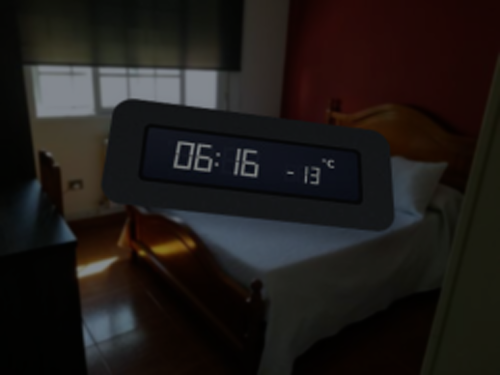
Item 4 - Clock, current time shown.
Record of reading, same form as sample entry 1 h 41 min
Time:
6 h 16 min
